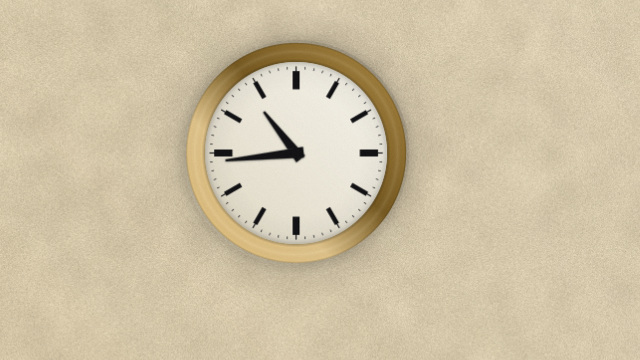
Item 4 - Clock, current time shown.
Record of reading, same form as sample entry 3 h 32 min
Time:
10 h 44 min
